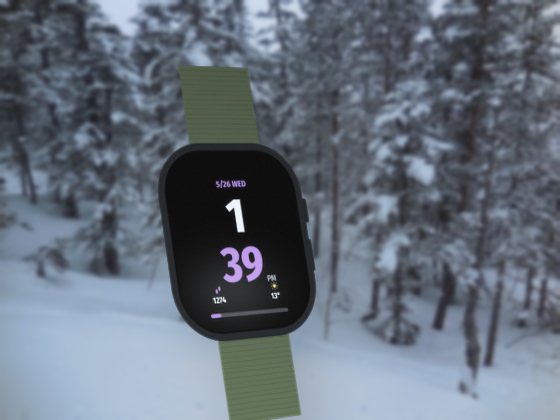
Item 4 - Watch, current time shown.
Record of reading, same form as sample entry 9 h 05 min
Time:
1 h 39 min
